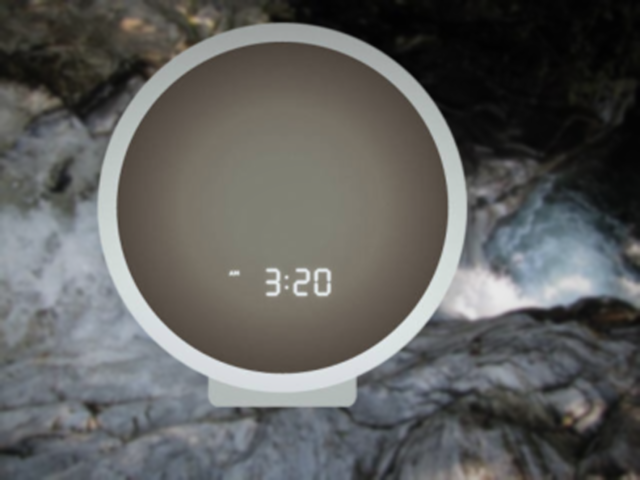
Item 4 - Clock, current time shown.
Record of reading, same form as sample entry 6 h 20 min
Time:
3 h 20 min
